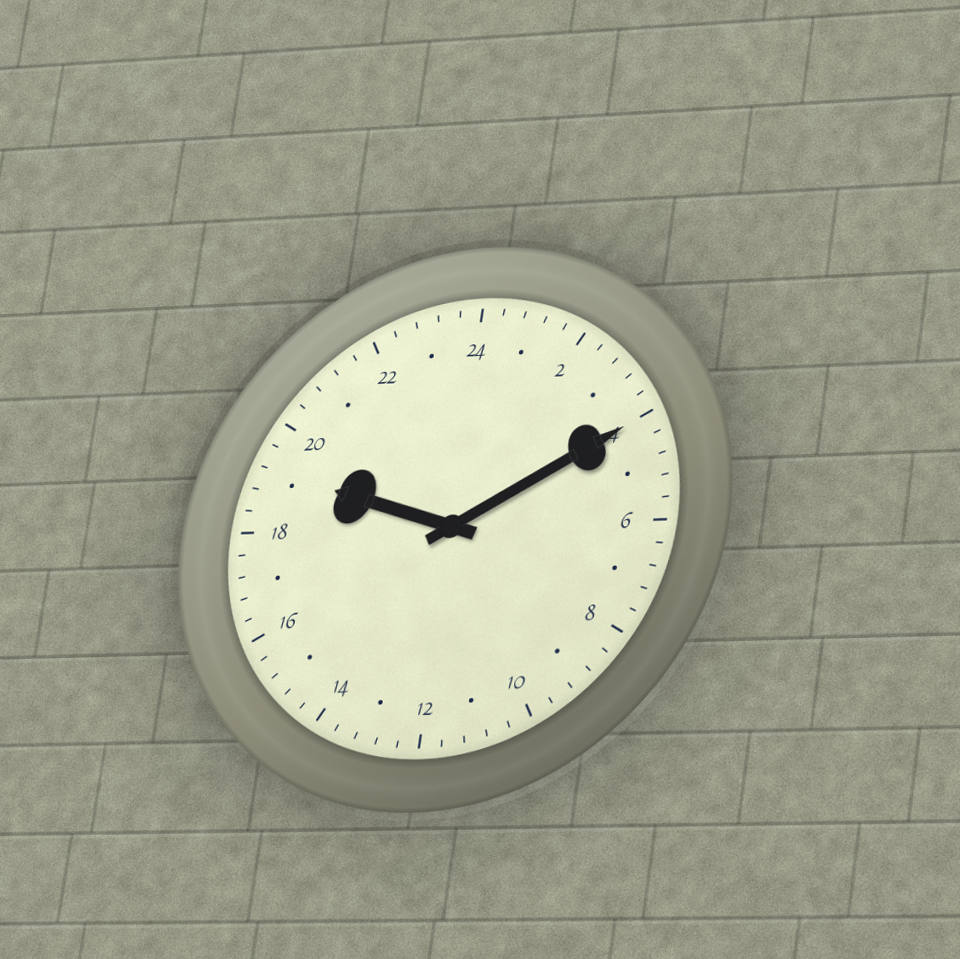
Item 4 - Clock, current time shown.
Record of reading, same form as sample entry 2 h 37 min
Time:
19 h 10 min
